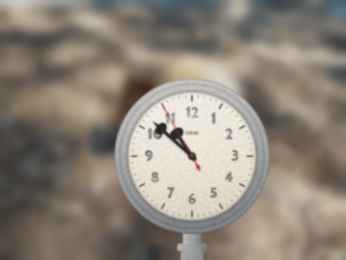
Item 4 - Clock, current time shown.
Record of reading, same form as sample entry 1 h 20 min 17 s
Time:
10 h 51 min 55 s
